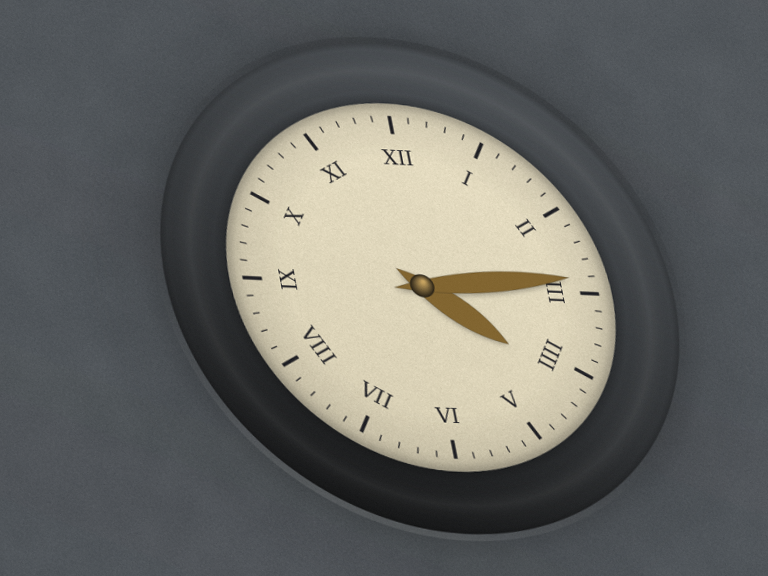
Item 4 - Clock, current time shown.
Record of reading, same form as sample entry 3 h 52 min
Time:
4 h 14 min
